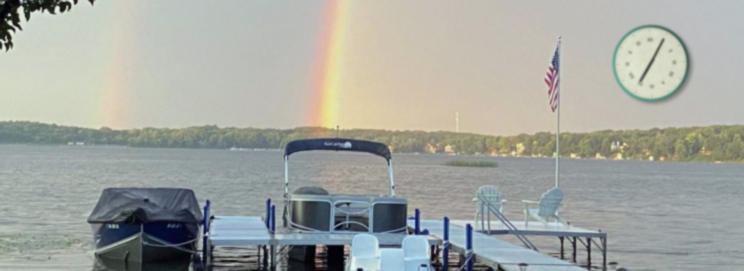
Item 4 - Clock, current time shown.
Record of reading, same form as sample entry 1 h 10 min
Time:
7 h 05 min
